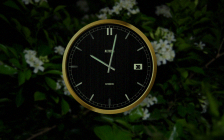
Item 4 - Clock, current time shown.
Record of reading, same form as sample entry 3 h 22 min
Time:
10 h 02 min
